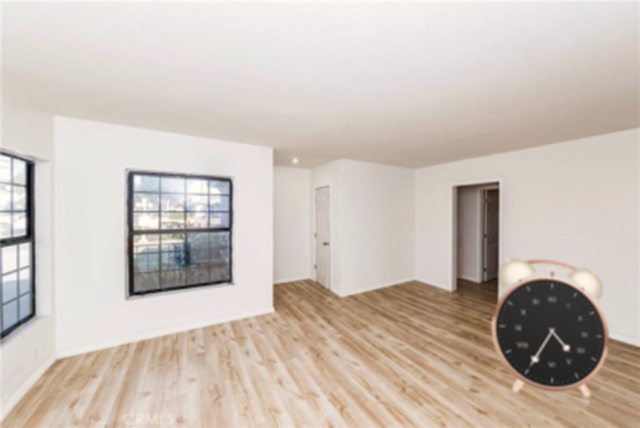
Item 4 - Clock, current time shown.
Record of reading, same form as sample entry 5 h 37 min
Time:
4 h 35 min
